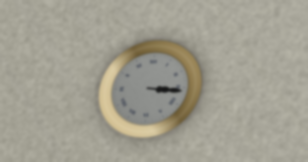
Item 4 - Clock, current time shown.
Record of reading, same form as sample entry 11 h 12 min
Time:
3 h 16 min
